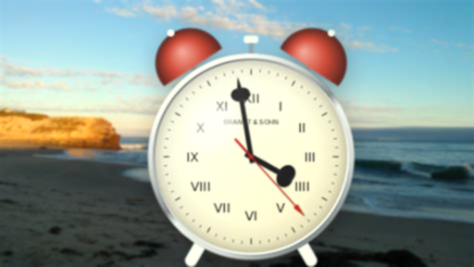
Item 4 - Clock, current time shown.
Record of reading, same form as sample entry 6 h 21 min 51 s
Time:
3 h 58 min 23 s
